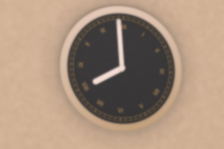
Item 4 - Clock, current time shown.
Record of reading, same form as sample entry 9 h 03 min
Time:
7 h 59 min
